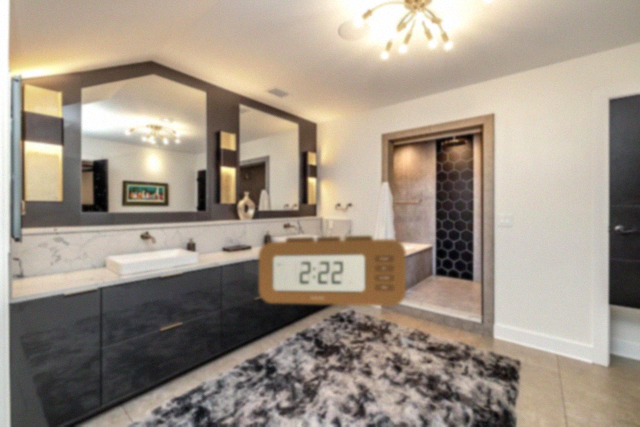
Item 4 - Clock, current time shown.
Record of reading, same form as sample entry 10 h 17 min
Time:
2 h 22 min
